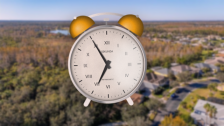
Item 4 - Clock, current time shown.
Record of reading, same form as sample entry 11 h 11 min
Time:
6 h 55 min
